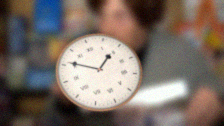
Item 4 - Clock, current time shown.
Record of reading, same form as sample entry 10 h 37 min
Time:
1 h 51 min
